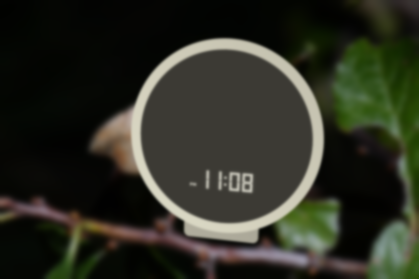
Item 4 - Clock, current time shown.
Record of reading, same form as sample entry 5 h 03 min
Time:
11 h 08 min
